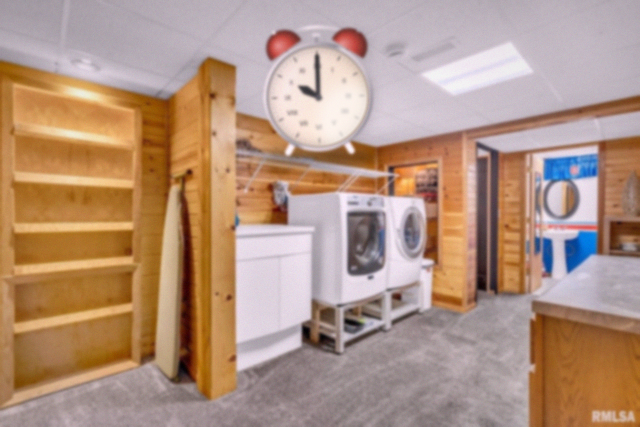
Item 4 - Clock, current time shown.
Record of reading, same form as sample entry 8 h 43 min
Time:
10 h 00 min
